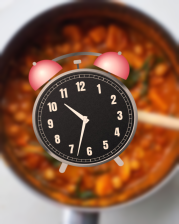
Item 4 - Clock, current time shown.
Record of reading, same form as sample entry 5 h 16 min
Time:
10 h 33 min
